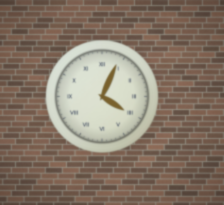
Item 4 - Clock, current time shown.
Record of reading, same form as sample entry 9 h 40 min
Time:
4 h 04 min
